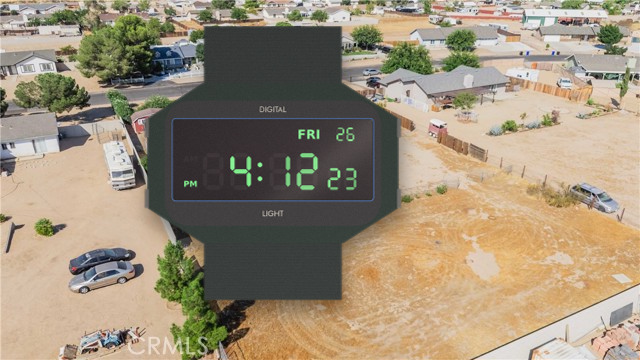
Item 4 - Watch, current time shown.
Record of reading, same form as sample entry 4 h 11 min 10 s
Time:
4 h 12 min 23 s
